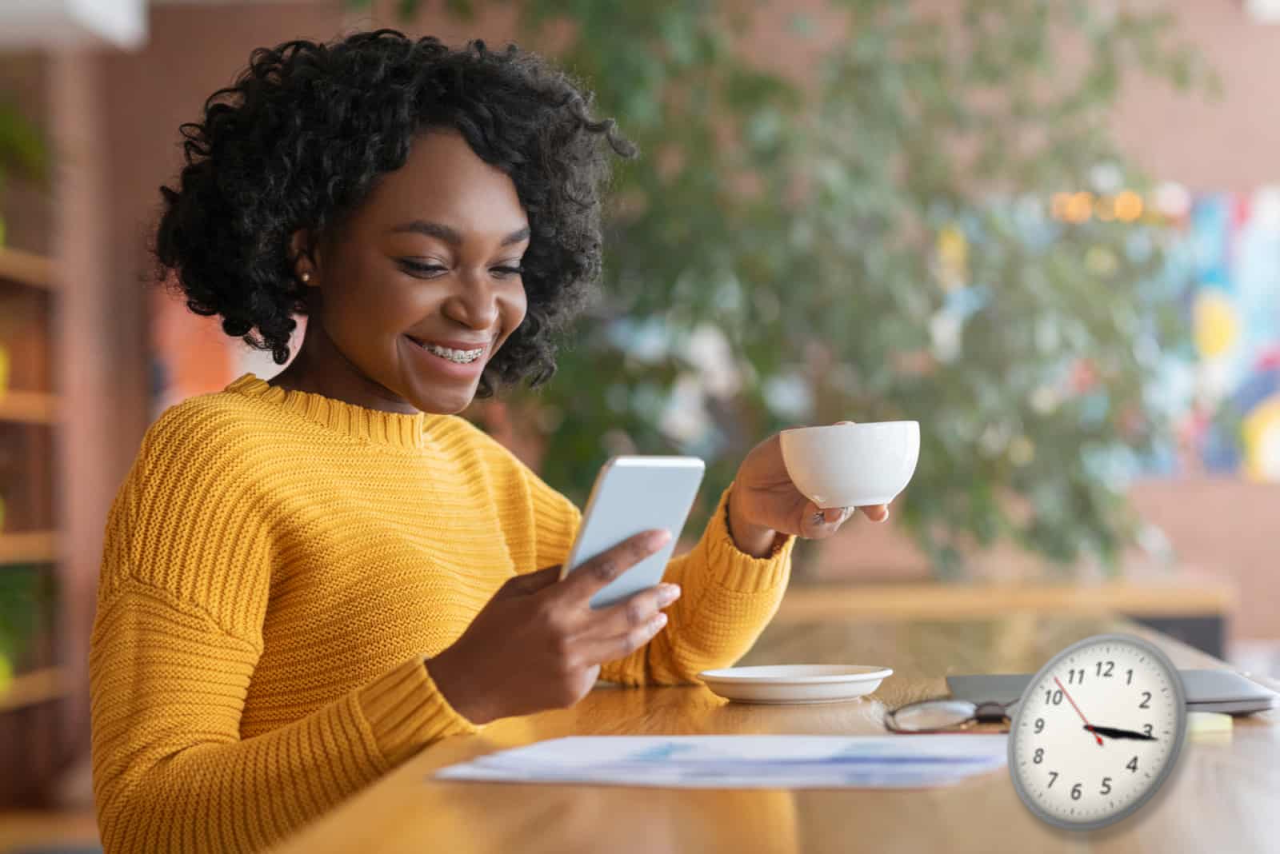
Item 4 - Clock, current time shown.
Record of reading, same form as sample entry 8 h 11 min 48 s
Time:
3 h 15 min 52 s
